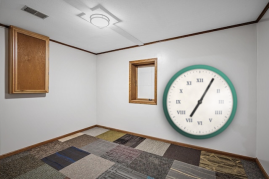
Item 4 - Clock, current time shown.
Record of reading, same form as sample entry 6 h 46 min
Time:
7 h 05 min
